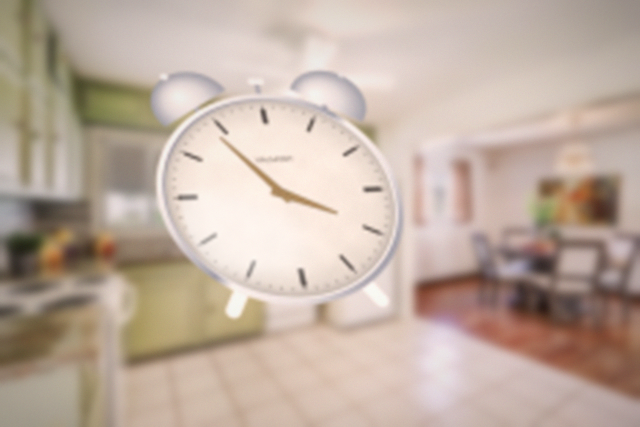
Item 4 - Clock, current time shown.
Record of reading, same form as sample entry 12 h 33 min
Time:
3 h 54 min
